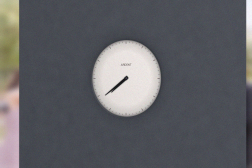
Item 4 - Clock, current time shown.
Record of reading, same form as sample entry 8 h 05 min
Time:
7 h 39 min
